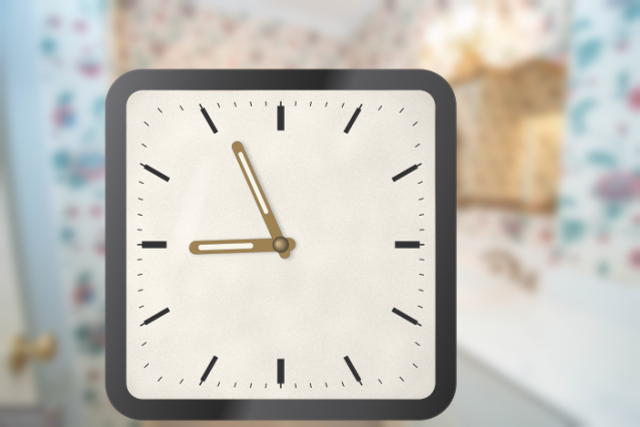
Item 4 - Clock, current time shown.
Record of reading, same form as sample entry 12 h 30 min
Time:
8 h 56 min
